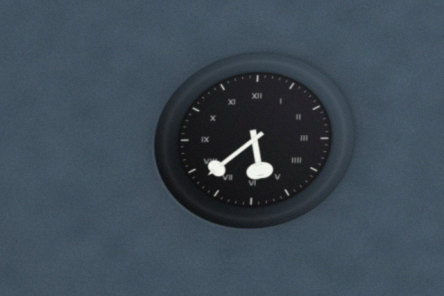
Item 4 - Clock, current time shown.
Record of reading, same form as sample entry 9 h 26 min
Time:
5 h 38 min
